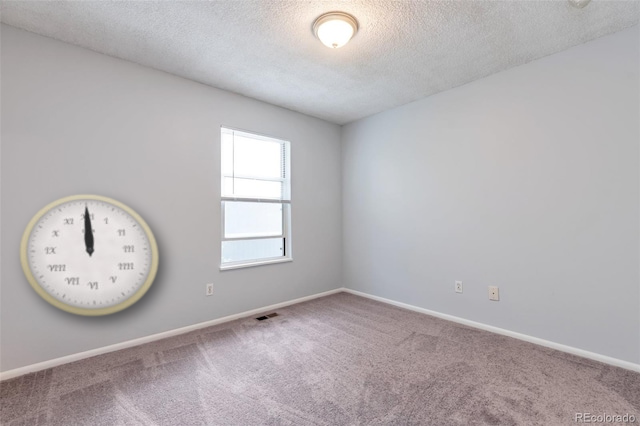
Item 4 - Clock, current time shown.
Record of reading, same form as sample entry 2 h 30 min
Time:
12 h 00 min
